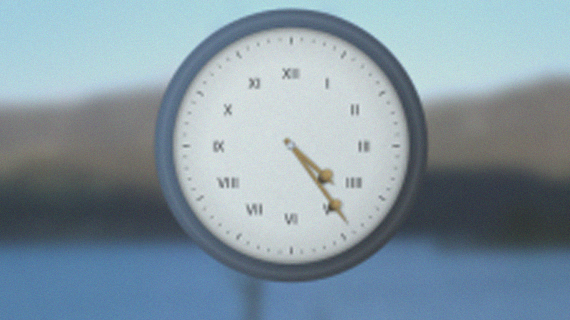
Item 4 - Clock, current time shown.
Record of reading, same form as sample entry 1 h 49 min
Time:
4 h 24 min
